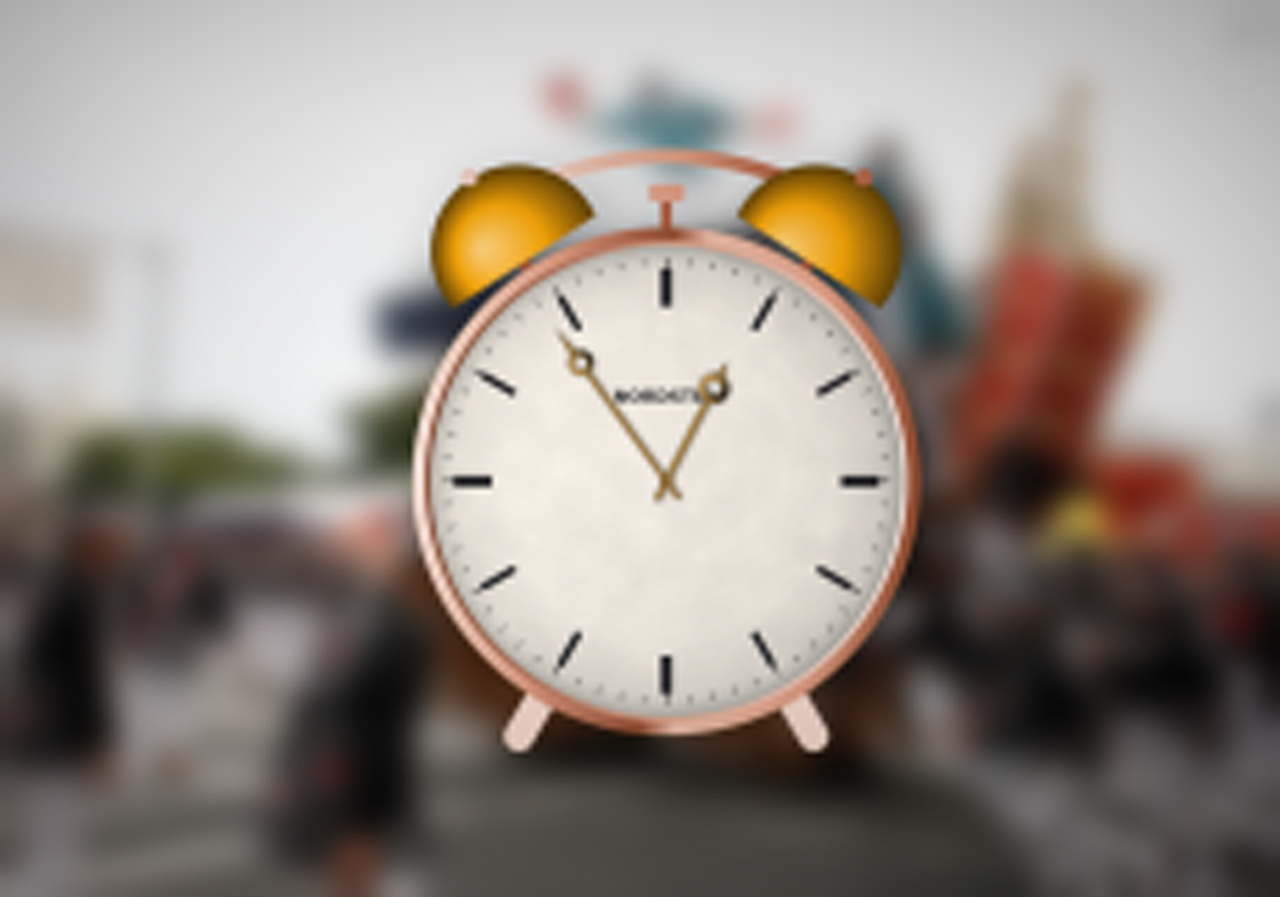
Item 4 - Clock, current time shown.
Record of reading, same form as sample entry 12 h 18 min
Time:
12 h 54 min
